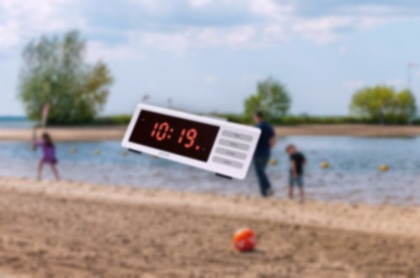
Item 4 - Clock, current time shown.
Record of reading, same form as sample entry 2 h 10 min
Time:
10 h 19 min
